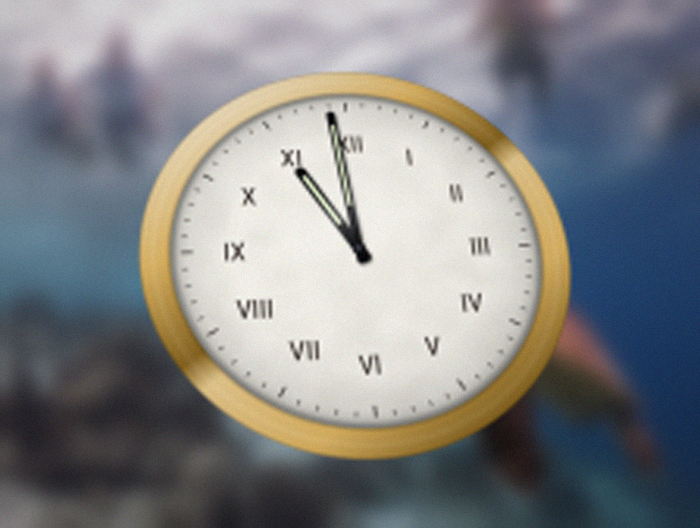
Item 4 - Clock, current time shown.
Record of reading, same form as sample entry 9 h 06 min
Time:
10 h 59 min
